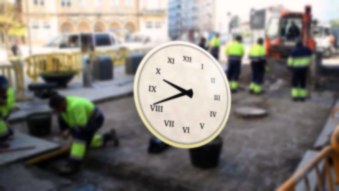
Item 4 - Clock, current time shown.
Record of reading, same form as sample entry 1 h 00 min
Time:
9 h 41 min
